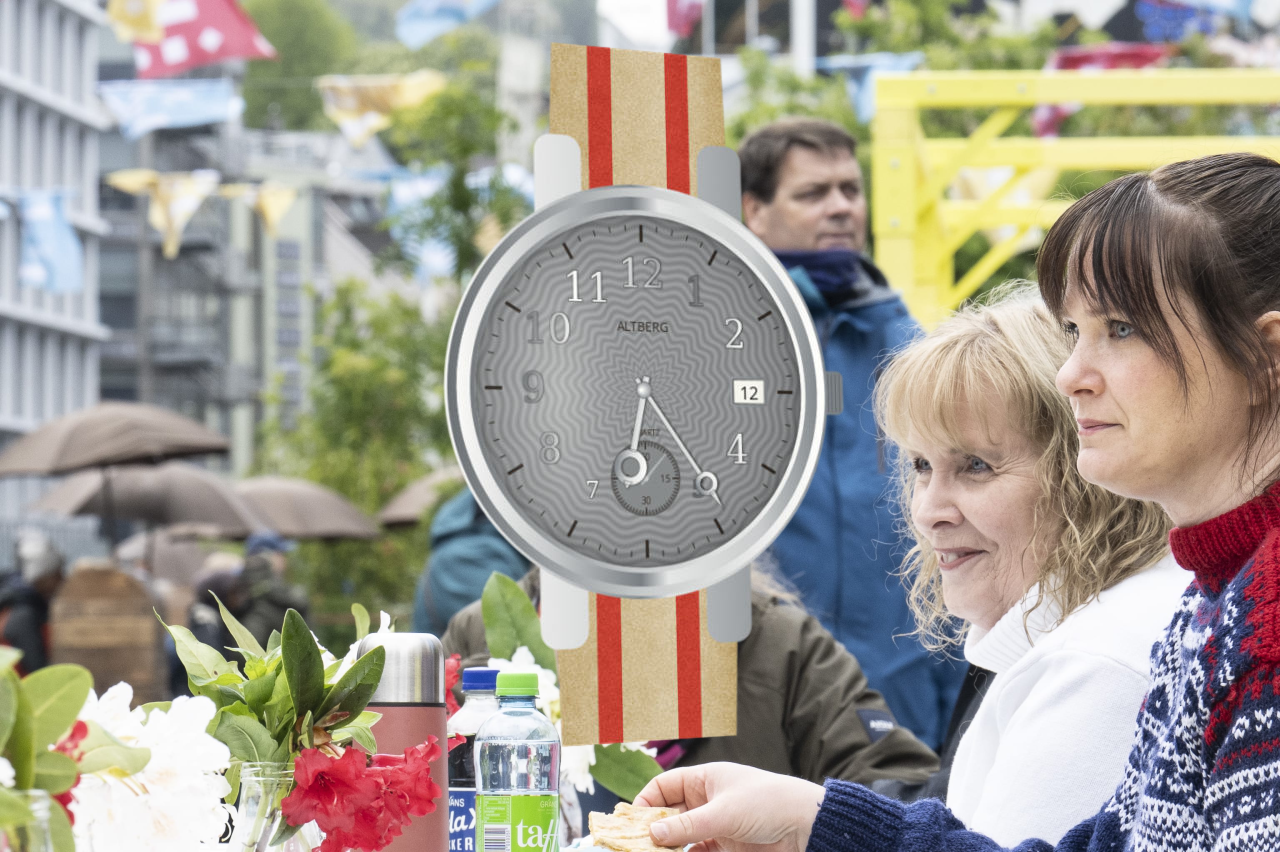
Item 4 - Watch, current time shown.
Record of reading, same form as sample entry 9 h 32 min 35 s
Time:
6 h 24 min 07 s
